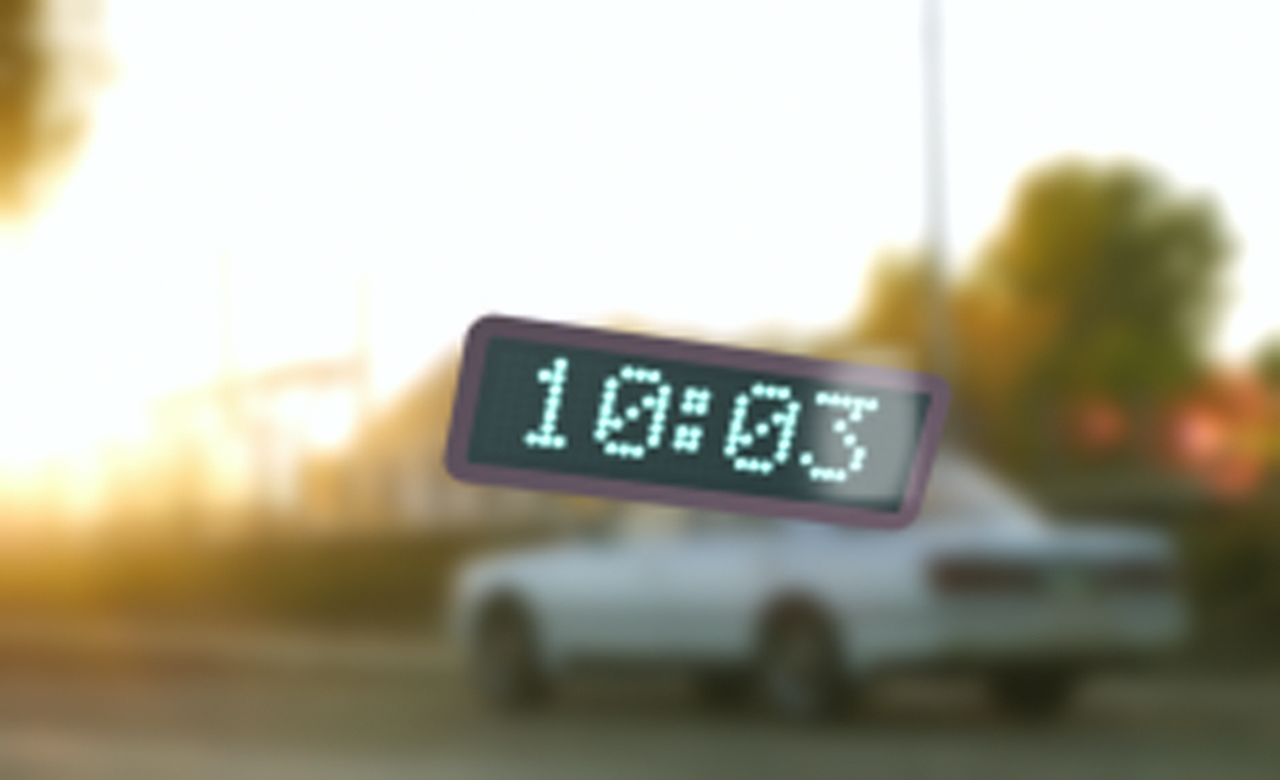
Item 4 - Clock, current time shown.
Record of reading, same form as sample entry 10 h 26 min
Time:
10 h 03 min
